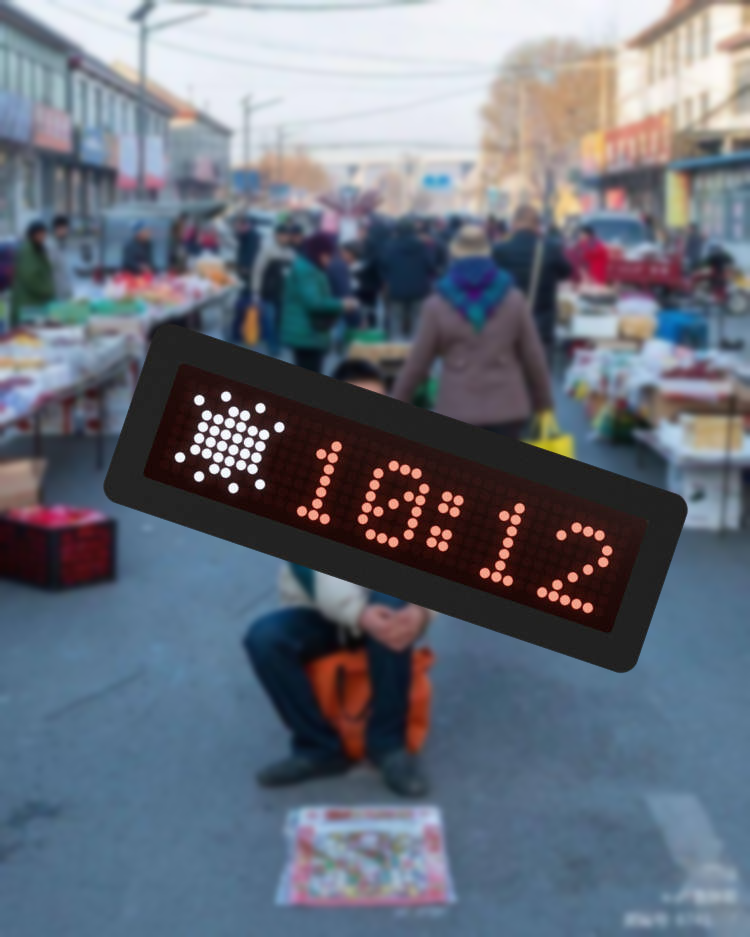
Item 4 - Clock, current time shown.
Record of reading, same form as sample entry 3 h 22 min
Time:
10 h 12 min
